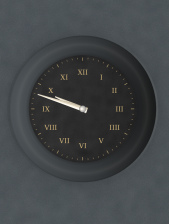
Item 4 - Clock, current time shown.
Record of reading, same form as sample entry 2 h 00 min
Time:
9 h 48 min
